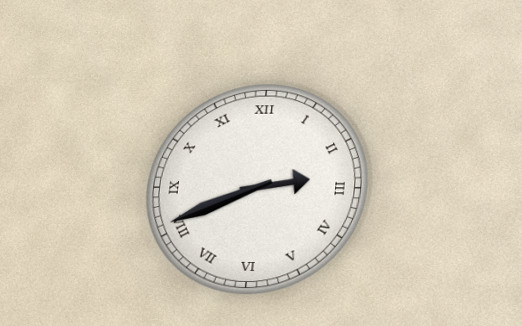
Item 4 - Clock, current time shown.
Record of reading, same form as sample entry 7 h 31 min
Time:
2 h 41 min
